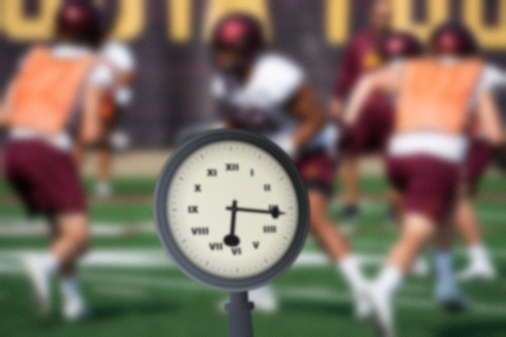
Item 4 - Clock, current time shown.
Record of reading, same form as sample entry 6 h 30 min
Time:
6 h 16 min
